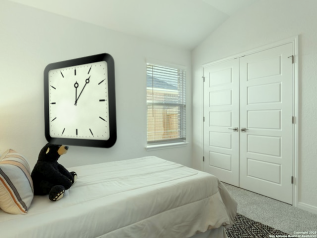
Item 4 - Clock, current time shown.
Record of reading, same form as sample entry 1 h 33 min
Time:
12 h 06 min
